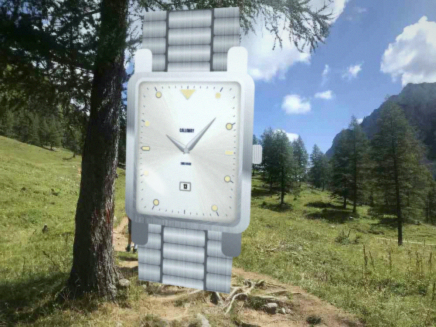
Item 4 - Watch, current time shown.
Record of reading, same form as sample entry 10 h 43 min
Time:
10 h 07 min
